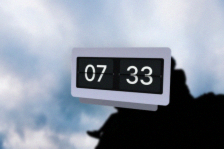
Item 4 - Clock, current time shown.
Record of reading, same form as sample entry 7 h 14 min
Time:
7 h 33 min
